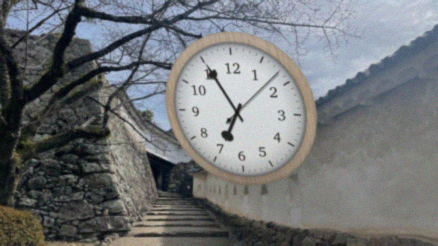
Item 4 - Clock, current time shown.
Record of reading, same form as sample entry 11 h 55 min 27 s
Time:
6 h 55 min 08 s
